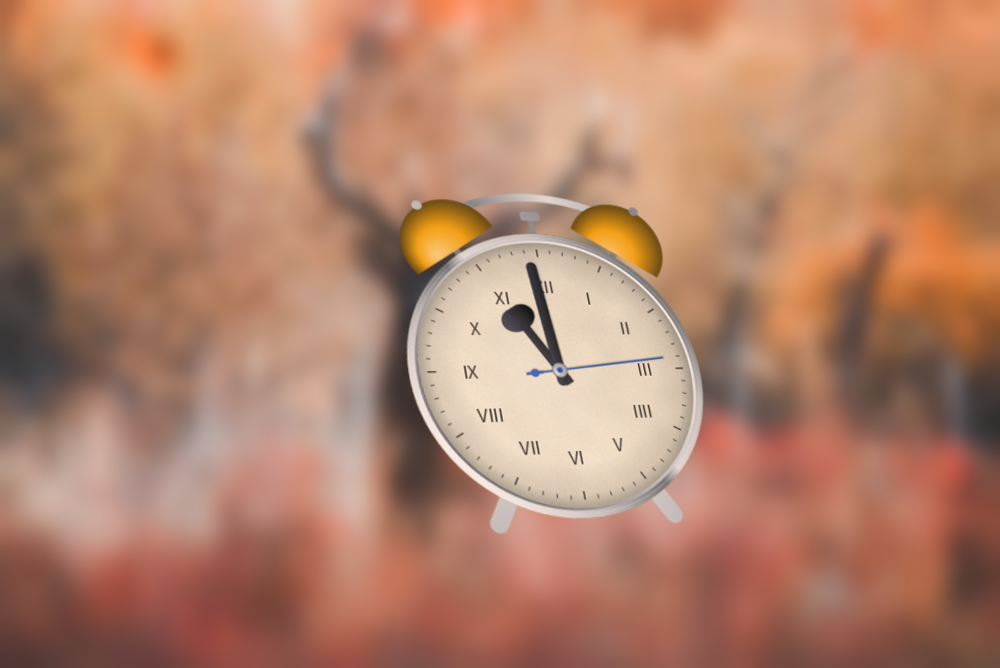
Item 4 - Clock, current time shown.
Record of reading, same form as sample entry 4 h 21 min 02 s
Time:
10 h 59 min 14 s
